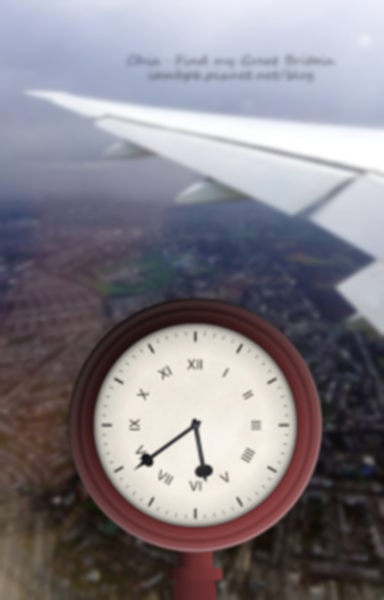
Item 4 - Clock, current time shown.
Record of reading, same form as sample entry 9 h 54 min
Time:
5 h 39 min
